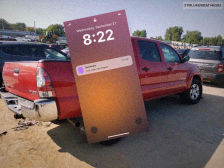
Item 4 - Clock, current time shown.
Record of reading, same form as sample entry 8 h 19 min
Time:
8 h 22 min
